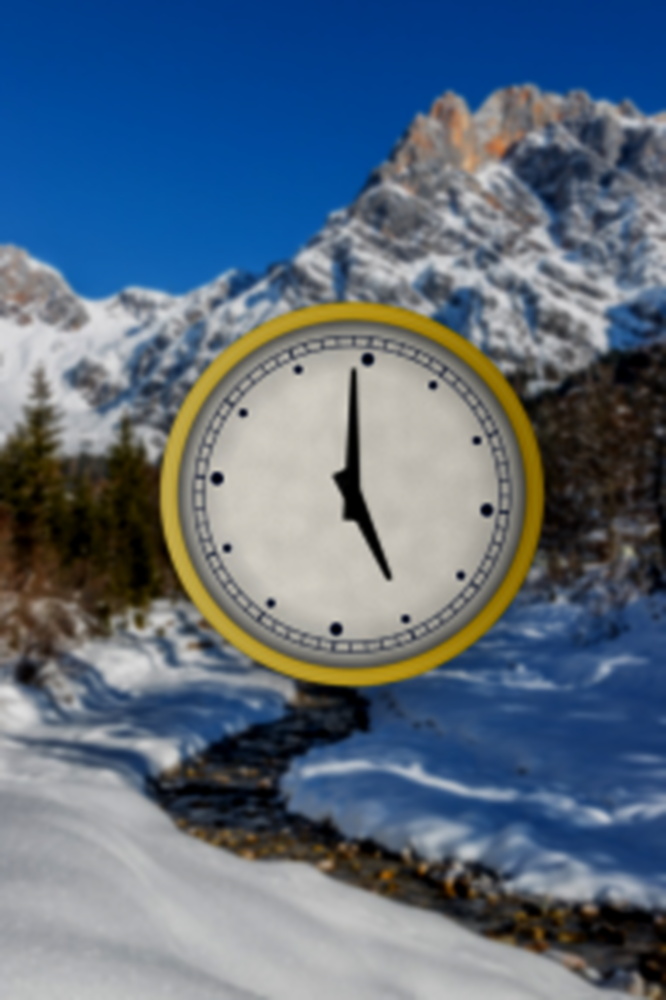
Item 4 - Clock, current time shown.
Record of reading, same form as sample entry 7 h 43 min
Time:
4 h 59 min
